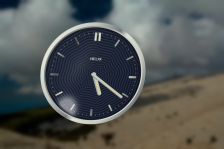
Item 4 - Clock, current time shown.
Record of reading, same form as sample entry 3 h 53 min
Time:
5 h 21 min
